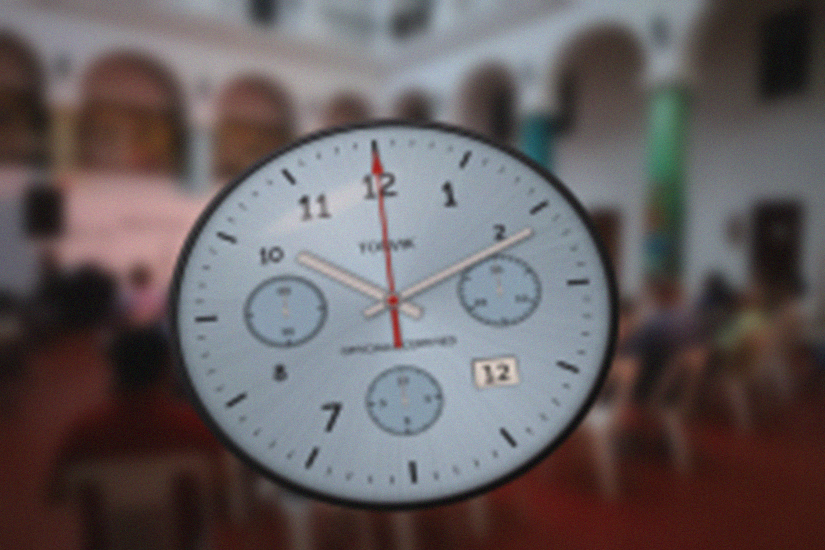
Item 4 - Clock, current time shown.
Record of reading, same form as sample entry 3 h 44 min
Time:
10 h 11 min
